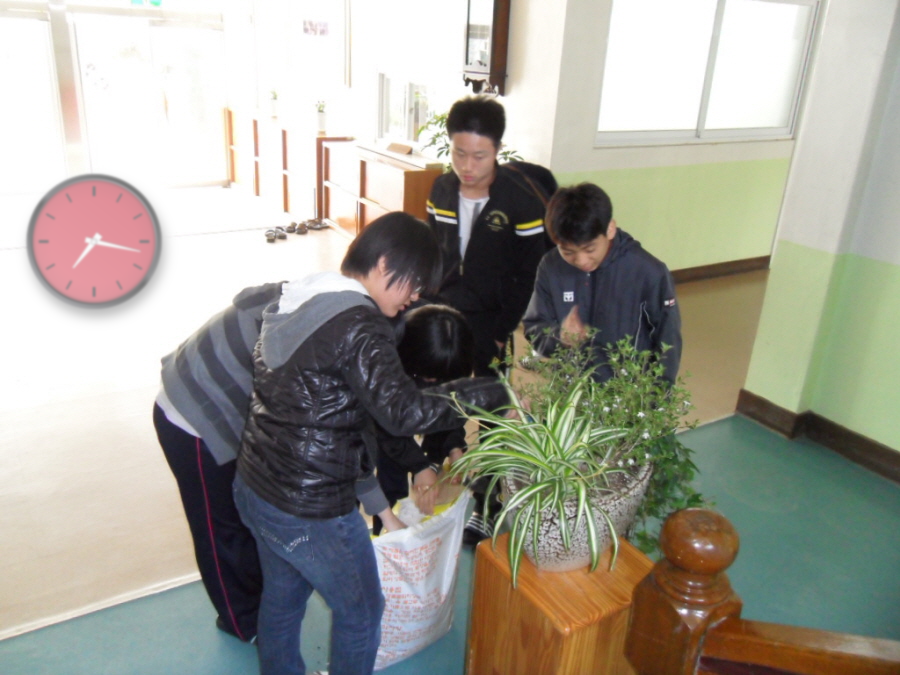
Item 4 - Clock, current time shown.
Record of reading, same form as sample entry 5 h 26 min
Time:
7 h 17 min
